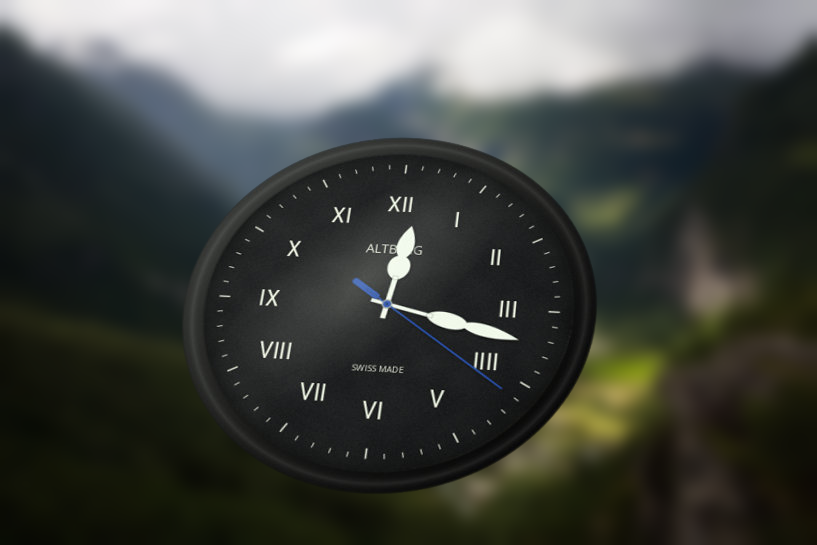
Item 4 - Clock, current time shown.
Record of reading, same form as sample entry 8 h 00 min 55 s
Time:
12 h 17 min 21 s
